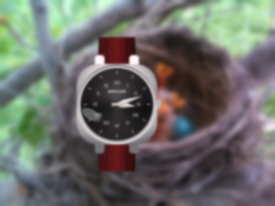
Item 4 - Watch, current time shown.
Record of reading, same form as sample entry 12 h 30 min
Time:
3 h 12 min
